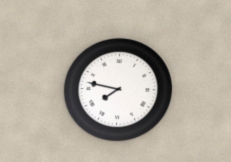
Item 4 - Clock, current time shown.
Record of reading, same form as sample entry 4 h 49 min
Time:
7 h 47 min
